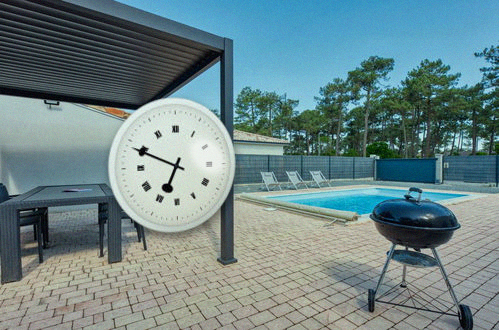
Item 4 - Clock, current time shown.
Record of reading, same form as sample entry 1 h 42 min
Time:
6 h 49 min
